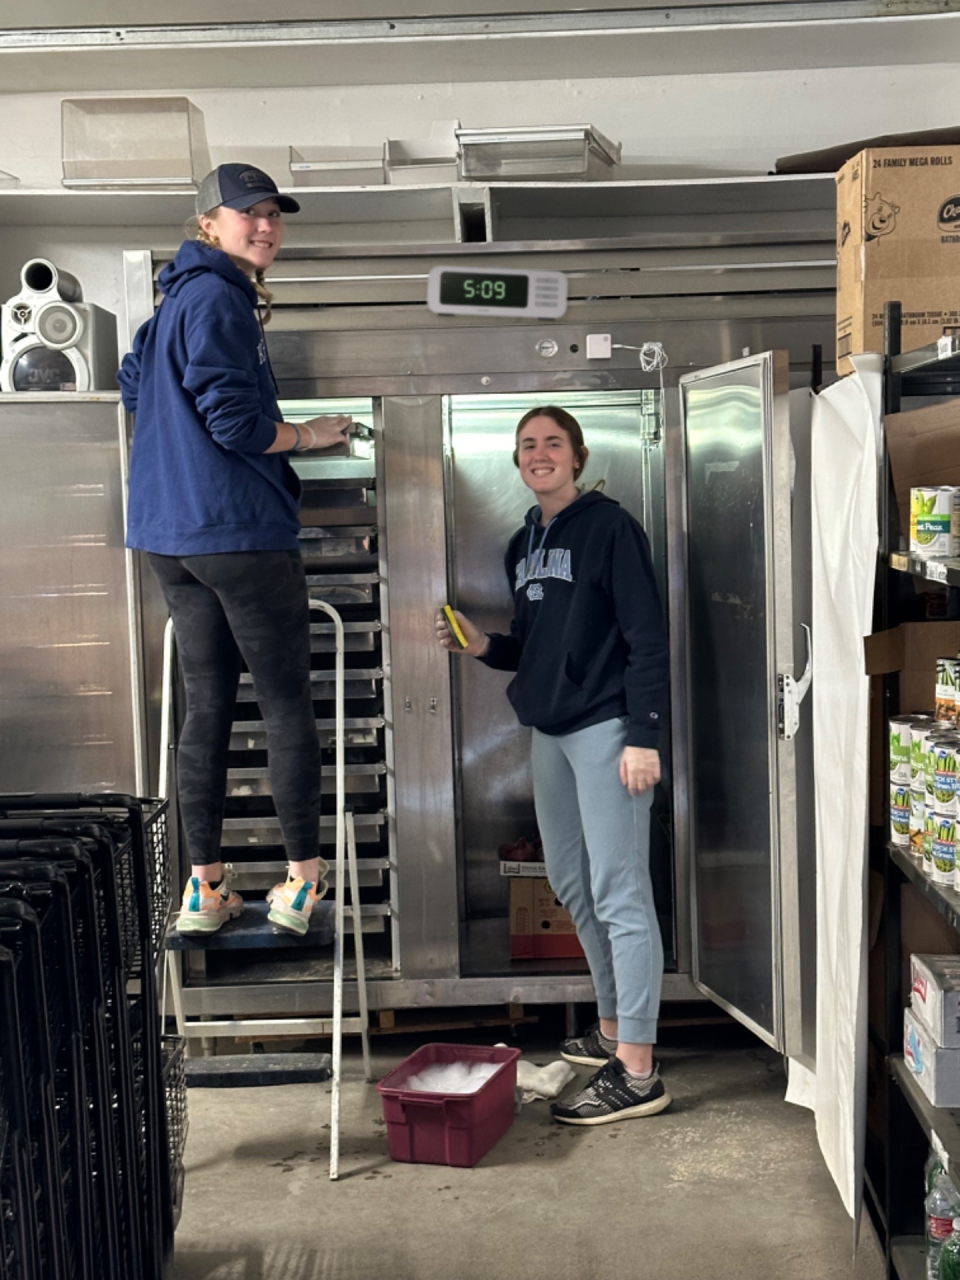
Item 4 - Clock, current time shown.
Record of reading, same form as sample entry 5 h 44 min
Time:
5 h 09 min
